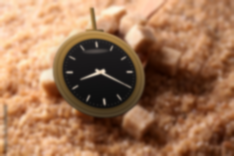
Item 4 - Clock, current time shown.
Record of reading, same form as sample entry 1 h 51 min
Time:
8 h 20 min
